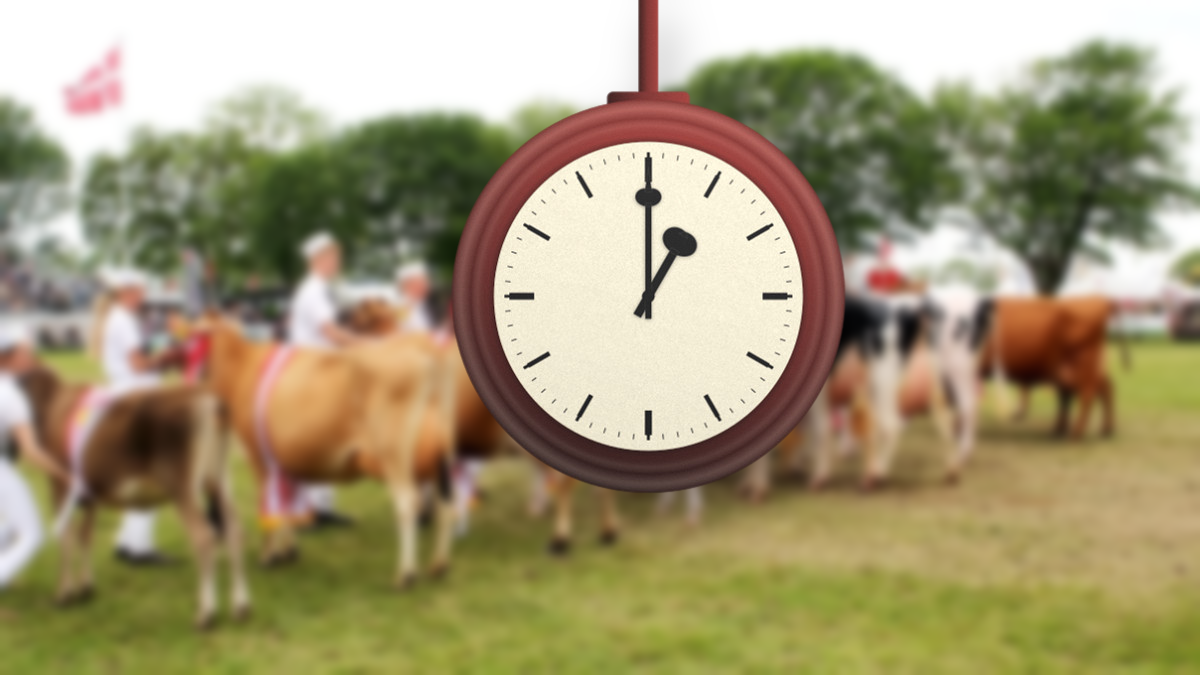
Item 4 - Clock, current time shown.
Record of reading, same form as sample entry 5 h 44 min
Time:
1 h 00 min
